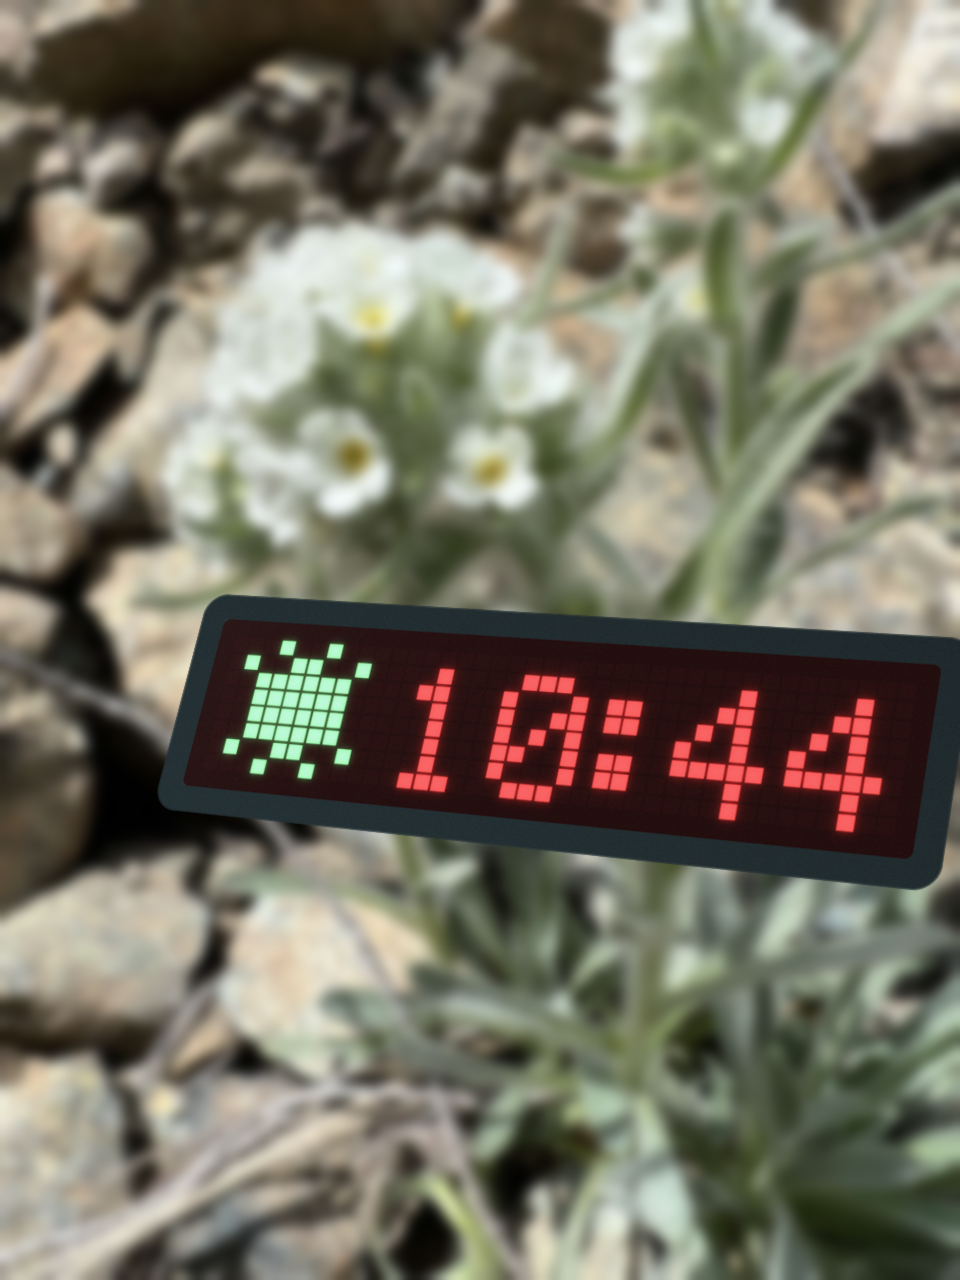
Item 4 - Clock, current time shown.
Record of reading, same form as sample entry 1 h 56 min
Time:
10 h 44 min
